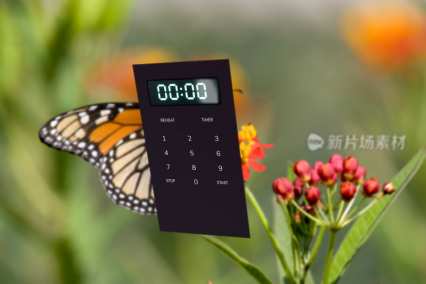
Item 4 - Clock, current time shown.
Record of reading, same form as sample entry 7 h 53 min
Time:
0 h 00 min
